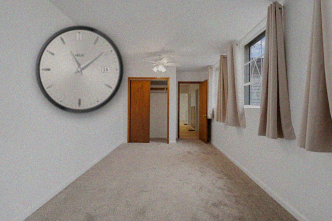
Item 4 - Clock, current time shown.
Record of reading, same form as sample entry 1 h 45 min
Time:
11 h 09 min
